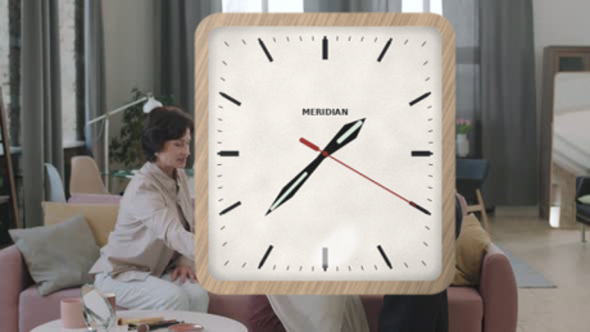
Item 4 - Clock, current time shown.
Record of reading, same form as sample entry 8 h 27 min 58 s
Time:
1 h 37 min 20 s
